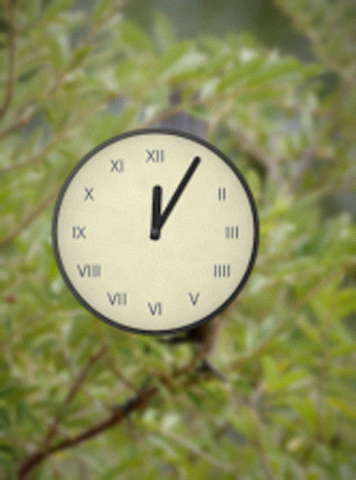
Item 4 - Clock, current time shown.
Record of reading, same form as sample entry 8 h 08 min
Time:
12 h 05 min
